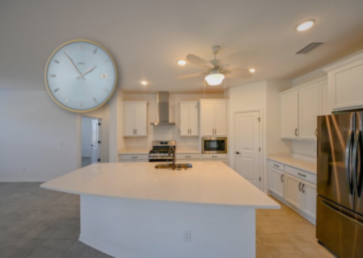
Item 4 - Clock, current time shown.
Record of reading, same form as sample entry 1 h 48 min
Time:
1 h 54 min
